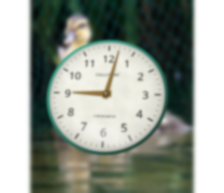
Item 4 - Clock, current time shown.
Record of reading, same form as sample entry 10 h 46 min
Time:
9 h 02 min
